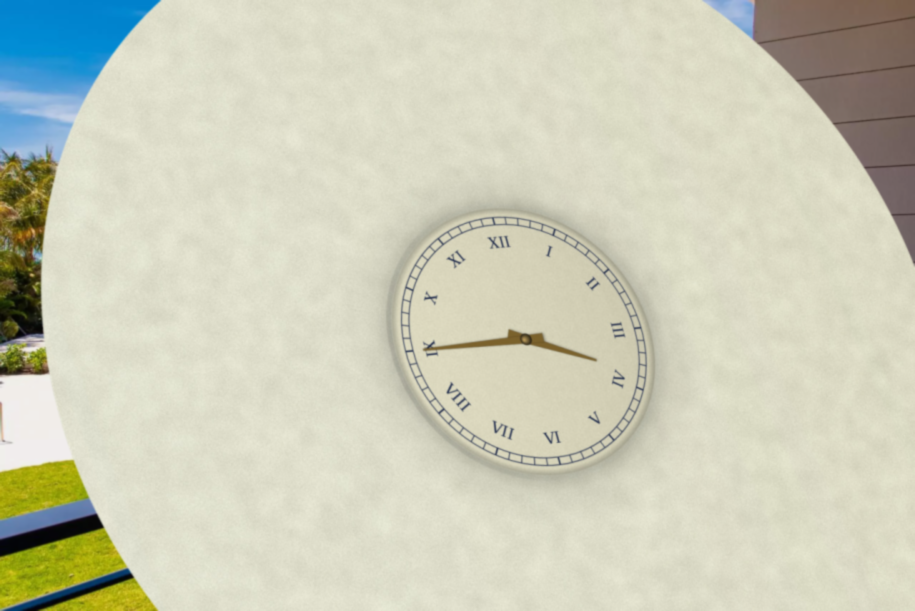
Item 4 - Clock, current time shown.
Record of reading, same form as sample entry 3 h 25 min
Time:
3 h 45 min
